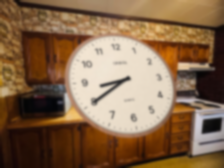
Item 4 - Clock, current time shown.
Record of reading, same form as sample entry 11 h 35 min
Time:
8 h 40 min
